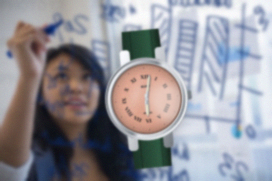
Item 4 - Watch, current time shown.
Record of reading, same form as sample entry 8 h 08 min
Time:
6 h 02 min
